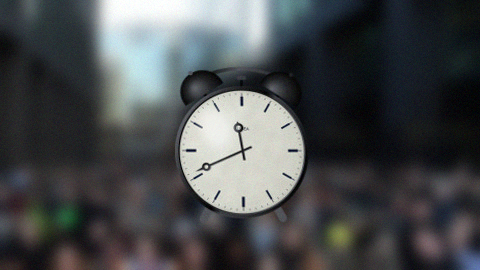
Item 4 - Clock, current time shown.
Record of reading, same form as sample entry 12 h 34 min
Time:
11 h 41 min
